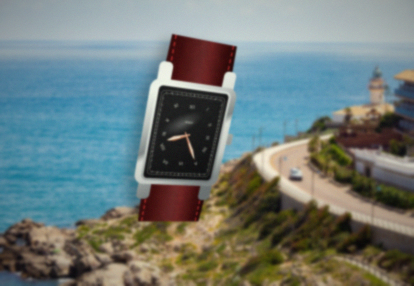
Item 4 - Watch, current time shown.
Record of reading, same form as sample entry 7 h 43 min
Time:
8 h 25 min
